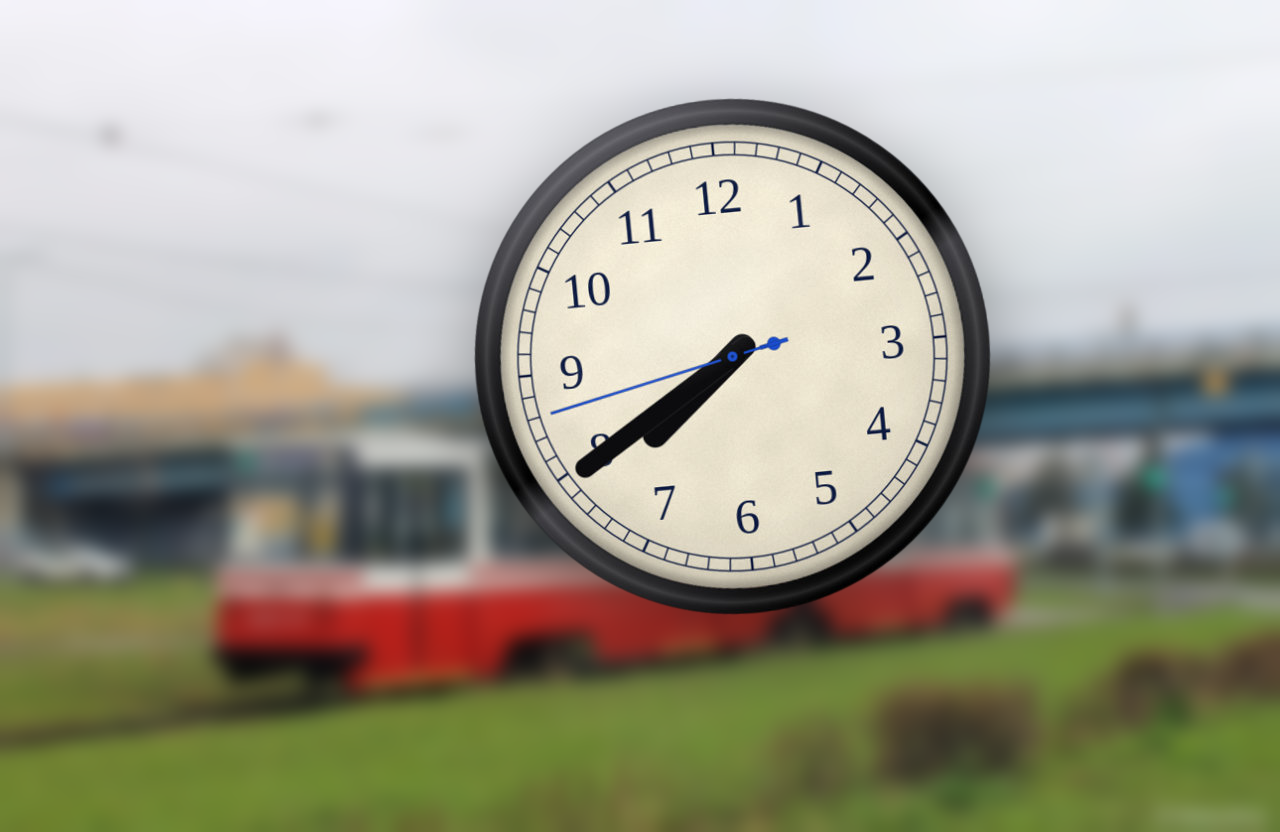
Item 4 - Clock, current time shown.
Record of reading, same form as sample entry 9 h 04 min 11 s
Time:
7 h 39 min 43 s
